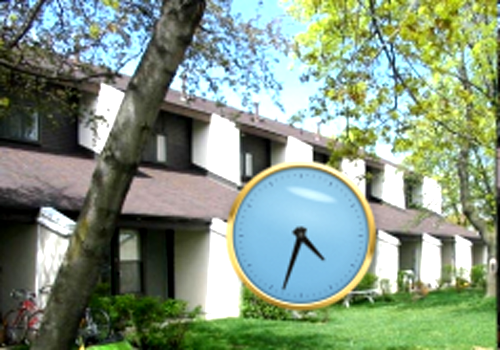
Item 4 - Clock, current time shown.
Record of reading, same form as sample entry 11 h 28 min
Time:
4 h 33 min
